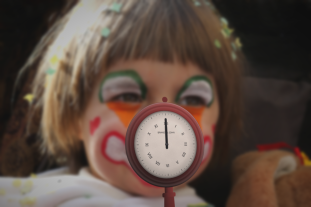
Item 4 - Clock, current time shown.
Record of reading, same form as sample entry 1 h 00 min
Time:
12 h 00 min
